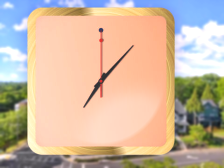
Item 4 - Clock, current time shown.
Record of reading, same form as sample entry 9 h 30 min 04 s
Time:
7 h 07 min 00 s
